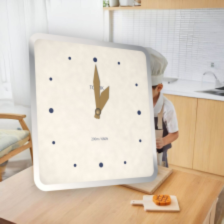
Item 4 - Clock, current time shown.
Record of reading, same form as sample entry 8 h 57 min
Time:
1 h 00 min
